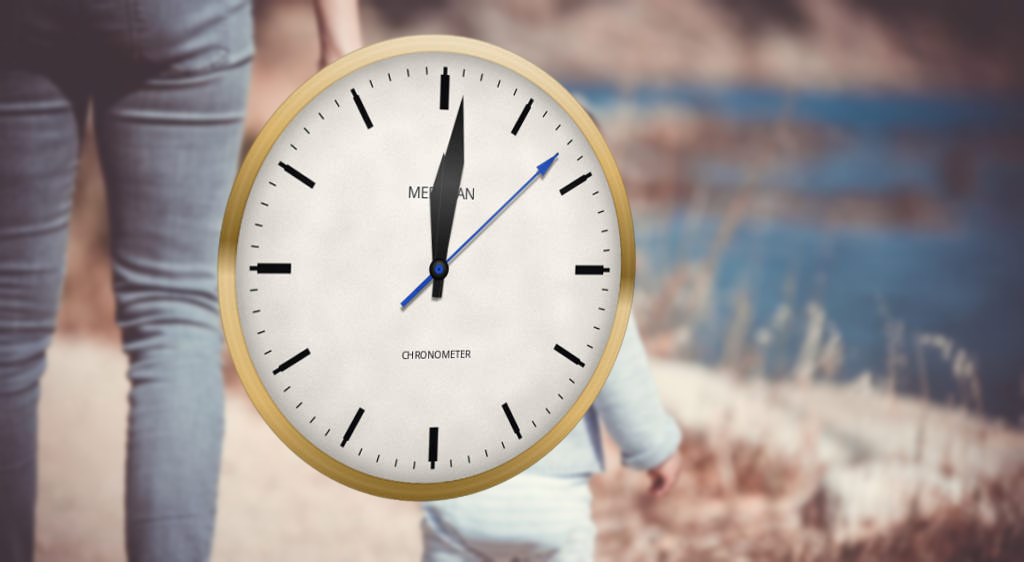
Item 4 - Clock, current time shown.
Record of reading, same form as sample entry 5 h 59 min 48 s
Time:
12 h 01 min 08 s
